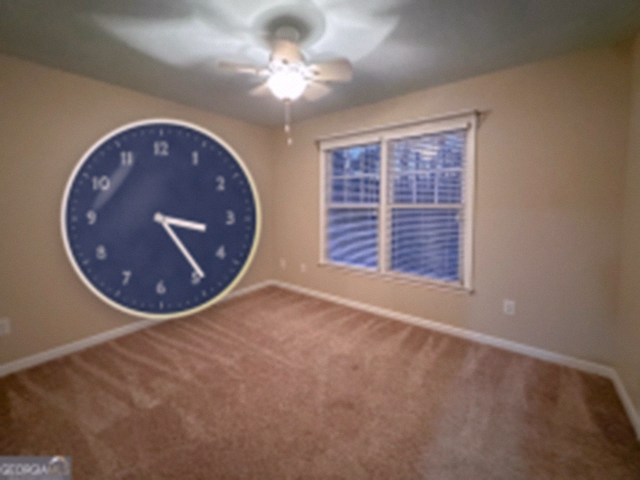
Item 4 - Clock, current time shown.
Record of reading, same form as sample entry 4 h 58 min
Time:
3 h 24 min
